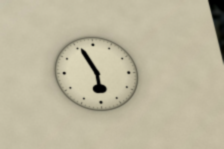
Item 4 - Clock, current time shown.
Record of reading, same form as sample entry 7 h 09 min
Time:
5 h 56 min
